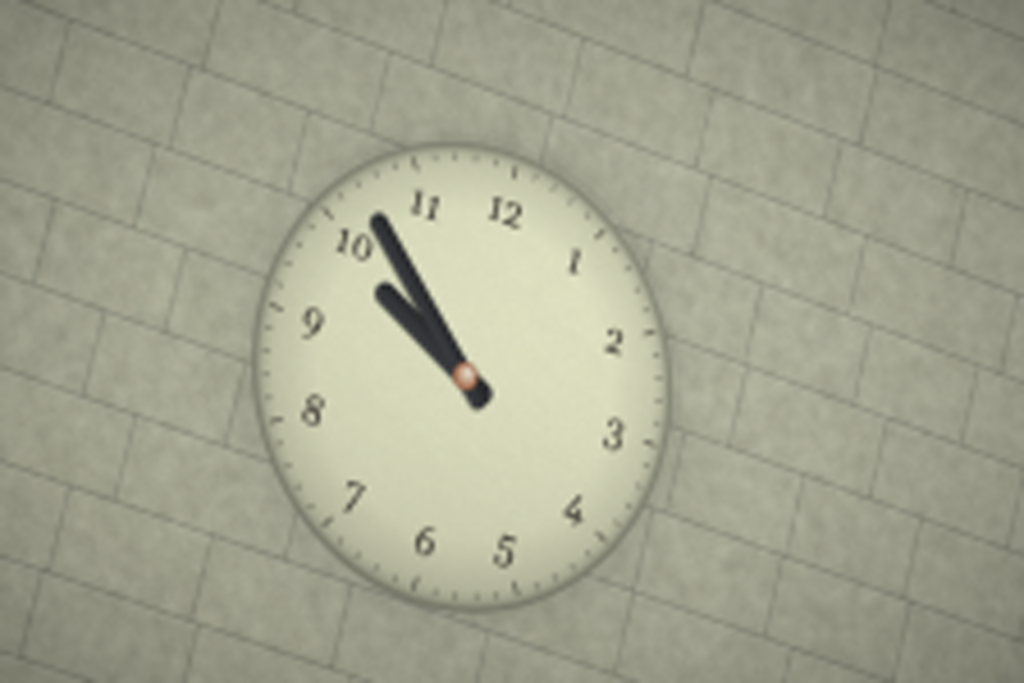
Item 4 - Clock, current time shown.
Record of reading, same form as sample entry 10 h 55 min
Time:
9 h 52 min
